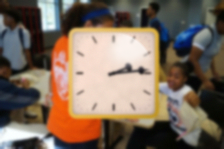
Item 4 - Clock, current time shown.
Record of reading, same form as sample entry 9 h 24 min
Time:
2 h 14 min
